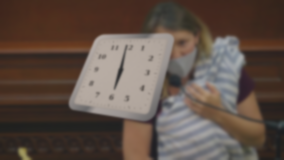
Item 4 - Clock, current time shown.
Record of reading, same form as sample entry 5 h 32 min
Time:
5 h 59 min
